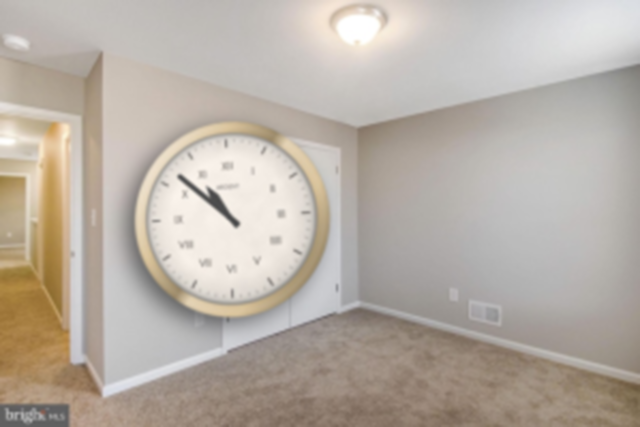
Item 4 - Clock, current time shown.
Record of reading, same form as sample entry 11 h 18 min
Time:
10 h 52 min
